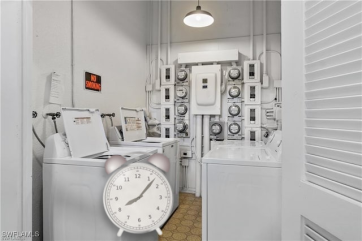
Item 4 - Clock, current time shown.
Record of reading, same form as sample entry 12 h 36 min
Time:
8 h 07 min
